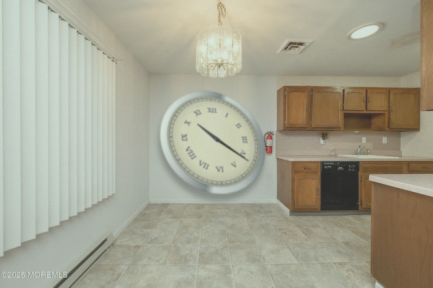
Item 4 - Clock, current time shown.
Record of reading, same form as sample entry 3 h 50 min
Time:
10 h 21 min
